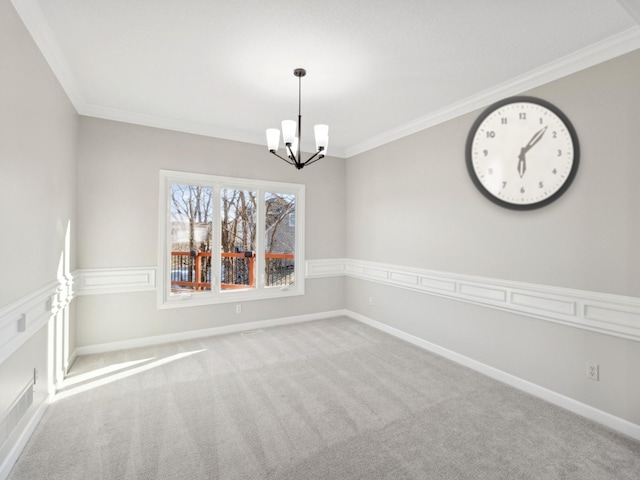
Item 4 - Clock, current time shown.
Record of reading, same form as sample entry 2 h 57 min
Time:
6 h 07 min
